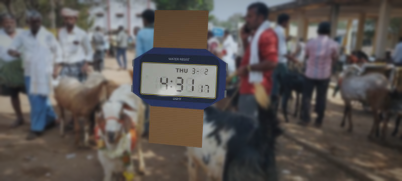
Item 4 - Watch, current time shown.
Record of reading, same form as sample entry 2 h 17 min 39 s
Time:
4 h 31 min 17 s
